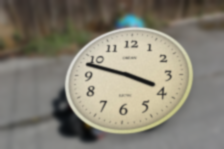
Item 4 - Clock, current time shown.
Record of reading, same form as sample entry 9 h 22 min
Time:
3 h 48 min
